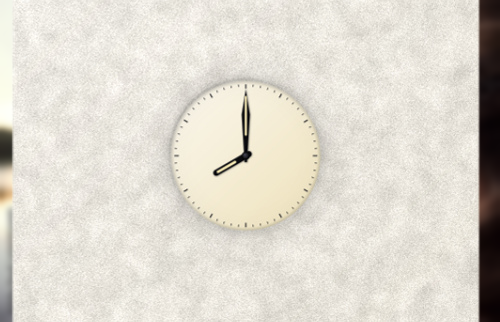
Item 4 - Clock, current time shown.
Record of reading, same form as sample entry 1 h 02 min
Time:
8 h 00 min
